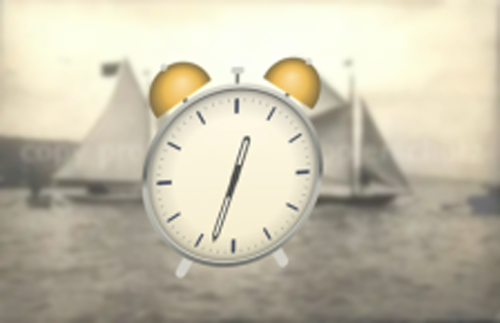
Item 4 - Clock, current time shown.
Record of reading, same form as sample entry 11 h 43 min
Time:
12 h 33 min
